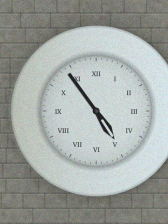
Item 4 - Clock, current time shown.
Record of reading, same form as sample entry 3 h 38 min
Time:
4 h 54 min
